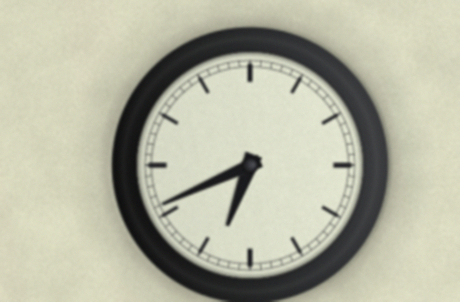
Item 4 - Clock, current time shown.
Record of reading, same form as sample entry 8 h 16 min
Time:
6 h 41 min
